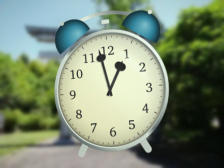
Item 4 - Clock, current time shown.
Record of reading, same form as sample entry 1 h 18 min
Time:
12 h 58 min
